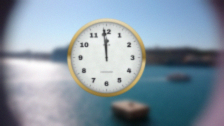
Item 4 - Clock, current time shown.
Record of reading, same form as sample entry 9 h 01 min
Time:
11 h 59 min
